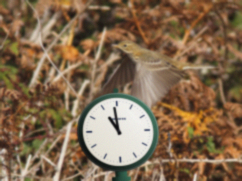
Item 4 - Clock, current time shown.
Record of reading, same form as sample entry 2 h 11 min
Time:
10 h 59 min
